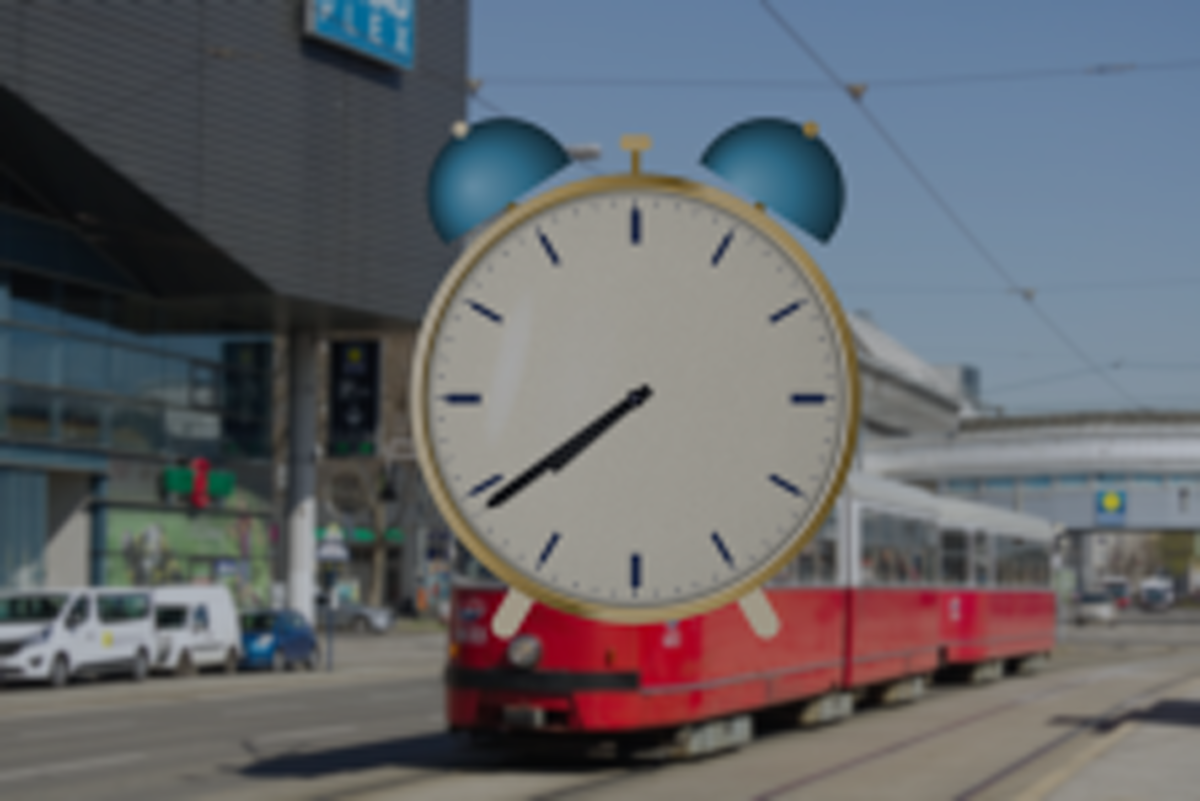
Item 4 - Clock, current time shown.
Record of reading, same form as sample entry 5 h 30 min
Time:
7 h 39 min
